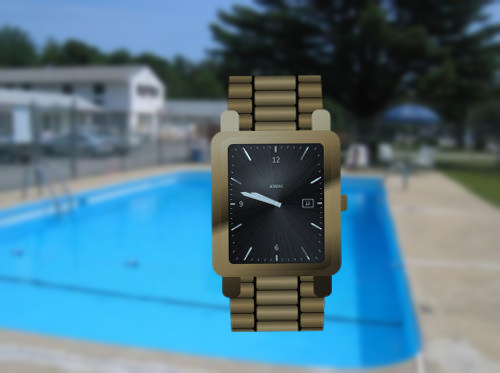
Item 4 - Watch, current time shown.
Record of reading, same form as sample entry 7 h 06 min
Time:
9 h 48 min
